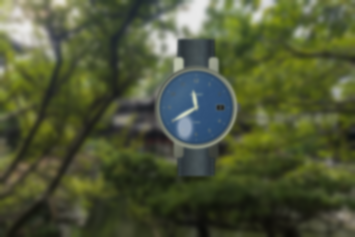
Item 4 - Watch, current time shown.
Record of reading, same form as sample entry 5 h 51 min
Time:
11 h 40 min
